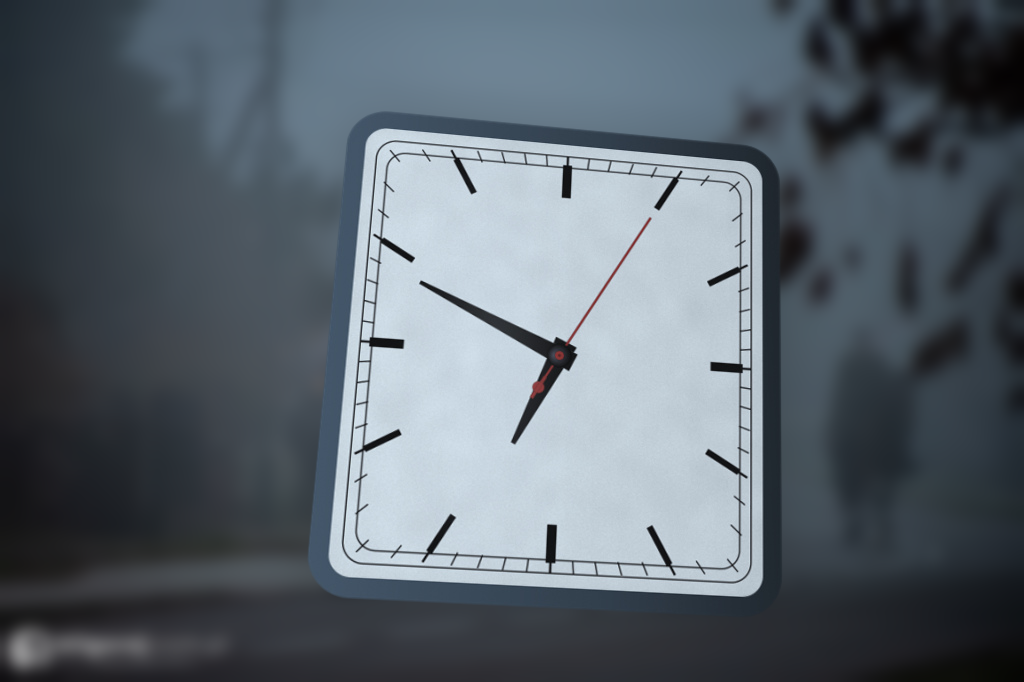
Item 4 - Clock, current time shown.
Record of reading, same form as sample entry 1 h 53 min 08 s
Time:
6 h 49 min 05 s
